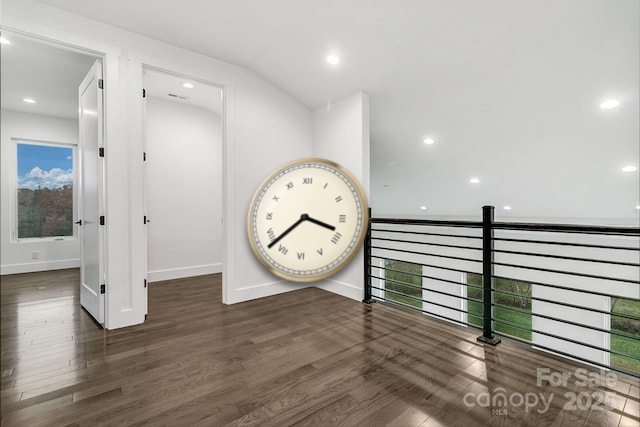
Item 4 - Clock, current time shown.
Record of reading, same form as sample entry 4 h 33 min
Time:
3 h 38 min
